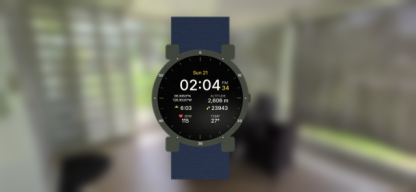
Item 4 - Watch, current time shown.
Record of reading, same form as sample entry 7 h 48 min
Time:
2 h 04 min
